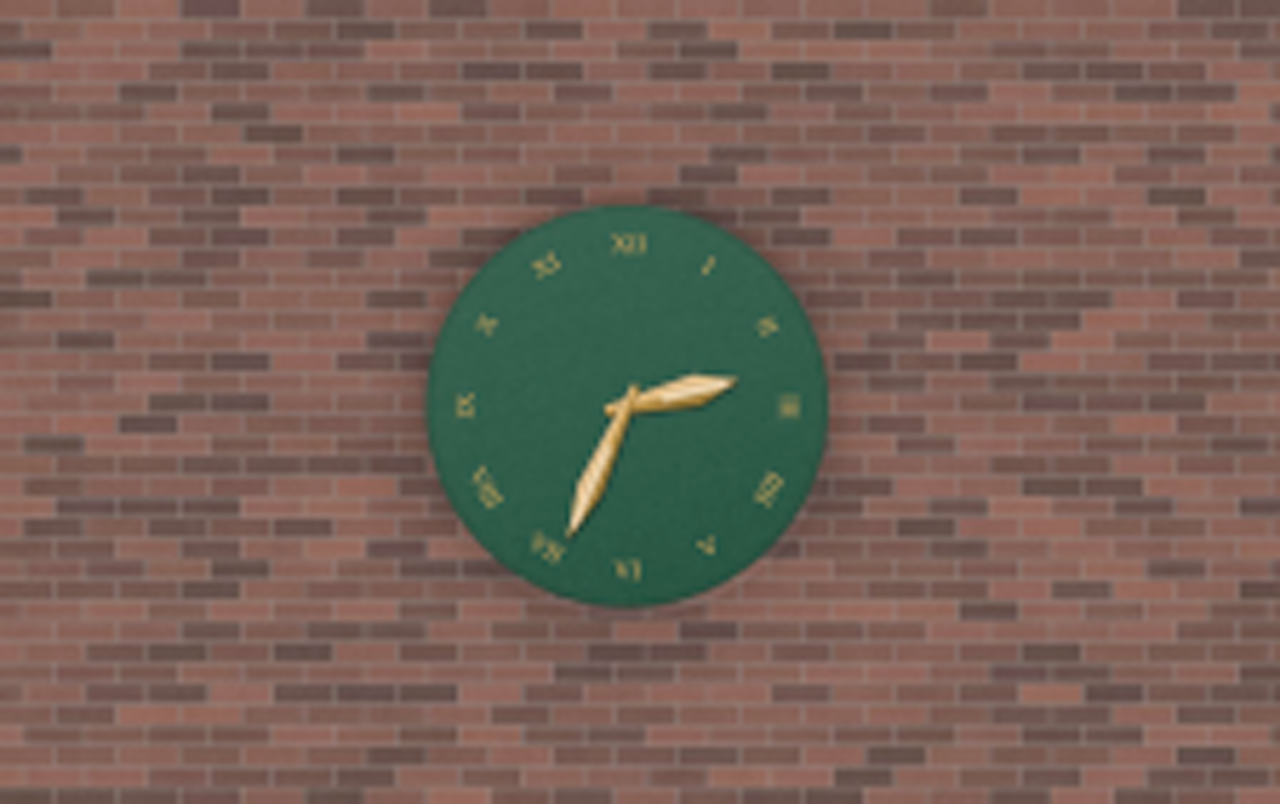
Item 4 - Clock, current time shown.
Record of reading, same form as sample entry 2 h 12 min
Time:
2 h 34 min
